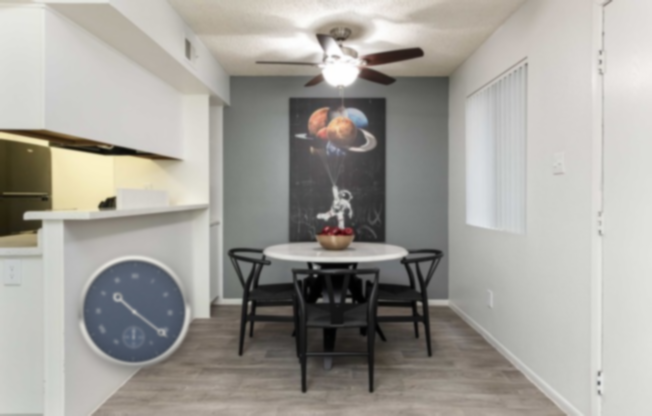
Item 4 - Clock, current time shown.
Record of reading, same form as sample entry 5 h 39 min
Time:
10 h 21 min
